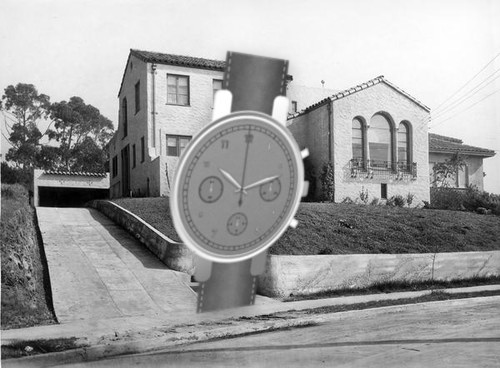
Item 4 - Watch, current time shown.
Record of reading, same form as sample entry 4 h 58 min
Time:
10 h 12 min
